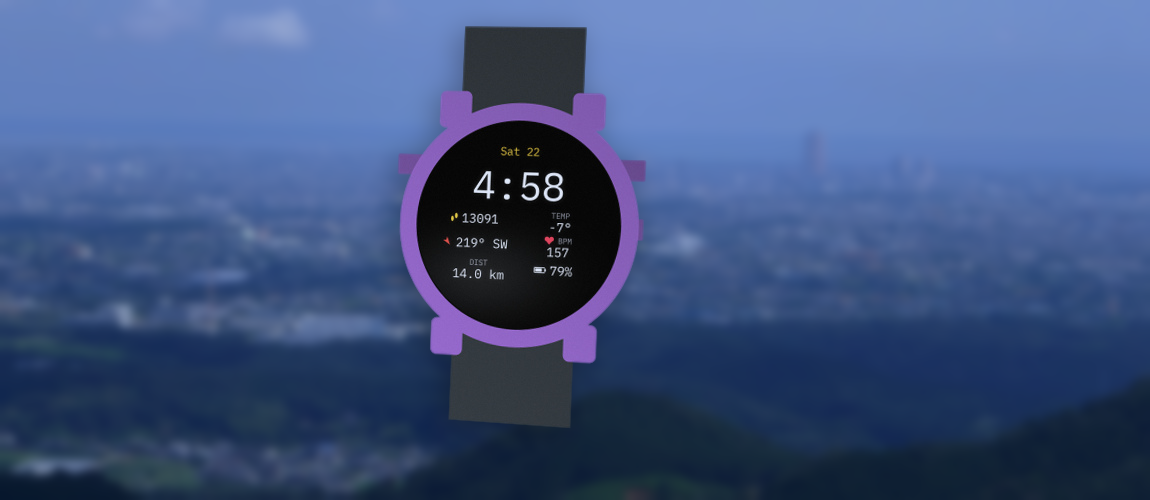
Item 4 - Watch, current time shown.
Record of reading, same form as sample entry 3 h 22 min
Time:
4 h 58 min
